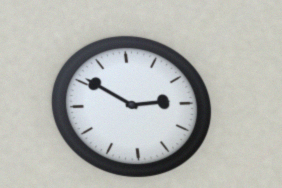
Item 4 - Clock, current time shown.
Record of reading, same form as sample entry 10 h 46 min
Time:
2 h 51 min
